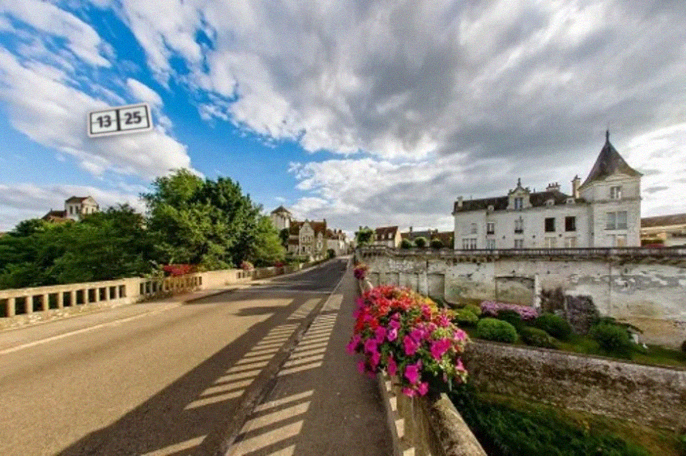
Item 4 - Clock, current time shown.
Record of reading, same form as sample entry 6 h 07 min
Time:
13 h 25 min
